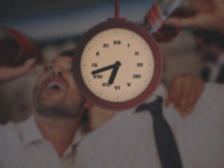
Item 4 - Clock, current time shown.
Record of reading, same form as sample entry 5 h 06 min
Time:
6 h 42 min
